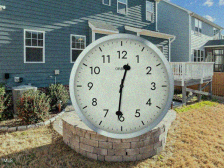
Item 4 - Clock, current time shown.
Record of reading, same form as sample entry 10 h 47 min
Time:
12 h 31 min
